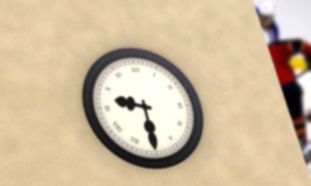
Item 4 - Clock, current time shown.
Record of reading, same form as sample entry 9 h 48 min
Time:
9 h 30 min
